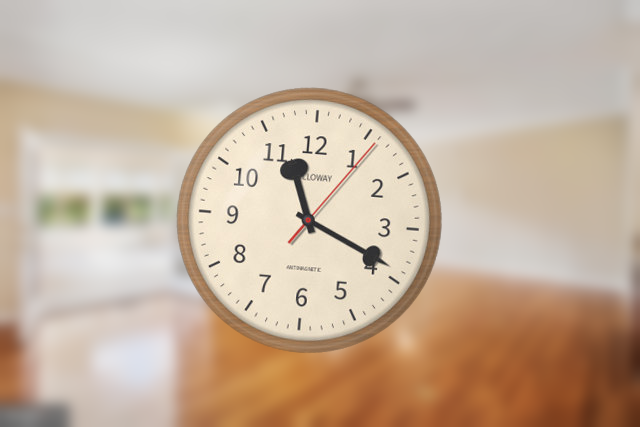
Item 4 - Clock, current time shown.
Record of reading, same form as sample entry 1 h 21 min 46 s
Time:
11 h 19 min 06 s
